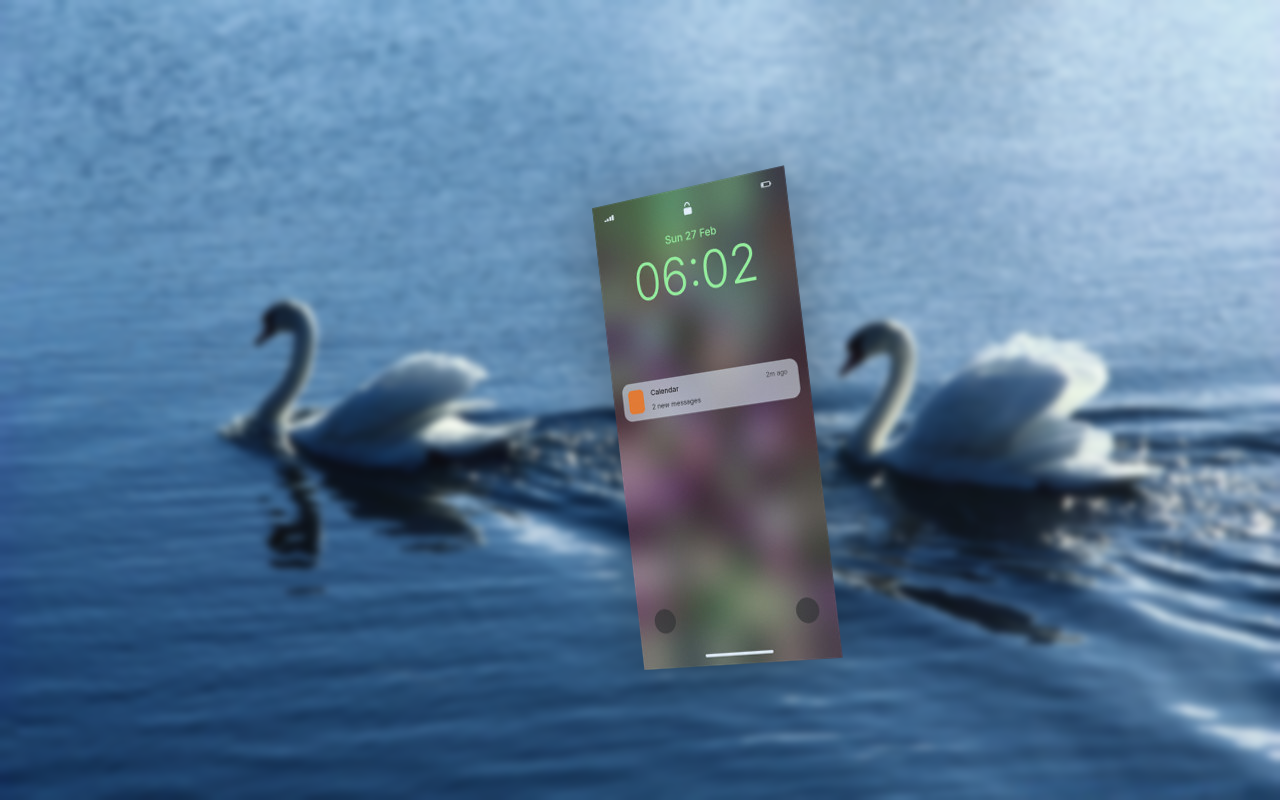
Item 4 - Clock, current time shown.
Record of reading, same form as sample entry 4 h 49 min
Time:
6 h 02 min
